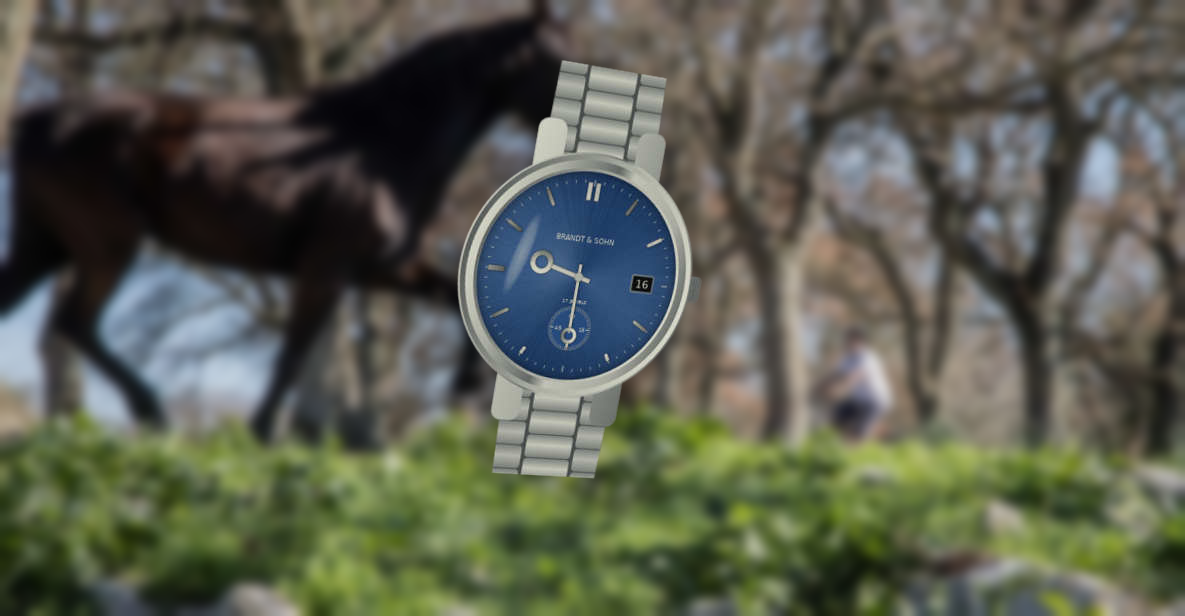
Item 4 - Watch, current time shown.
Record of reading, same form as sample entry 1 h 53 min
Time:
9 h 30 min
